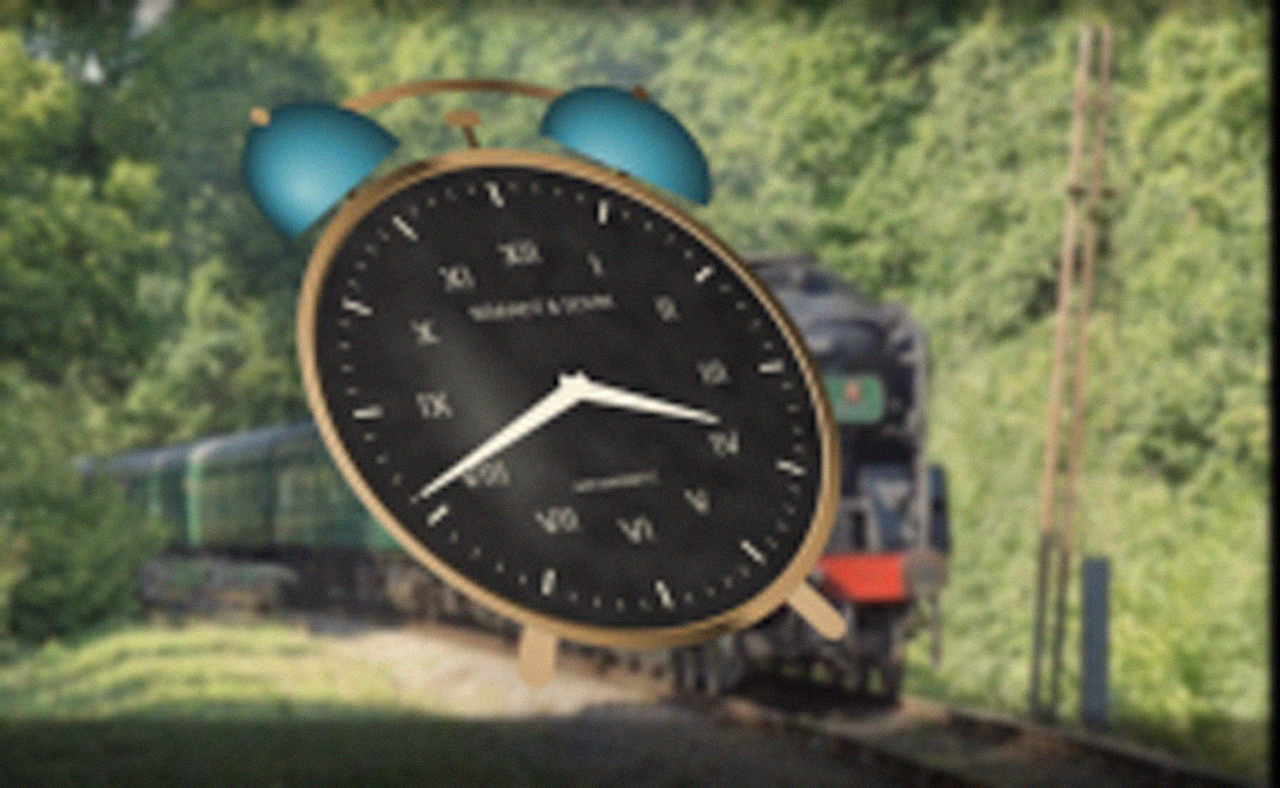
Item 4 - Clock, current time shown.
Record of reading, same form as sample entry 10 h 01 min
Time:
3 h 41 min
